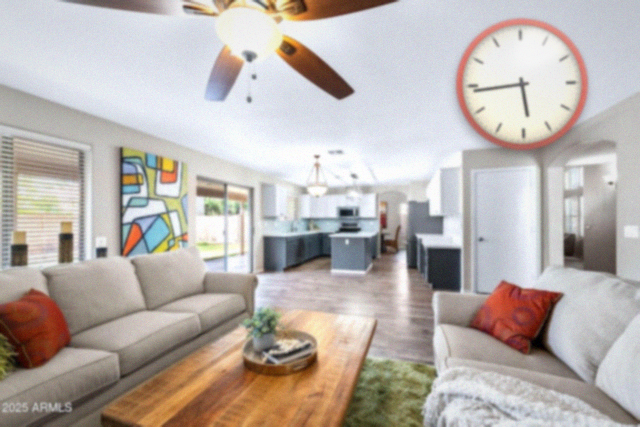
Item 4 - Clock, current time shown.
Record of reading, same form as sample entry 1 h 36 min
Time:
5 h 44 min
